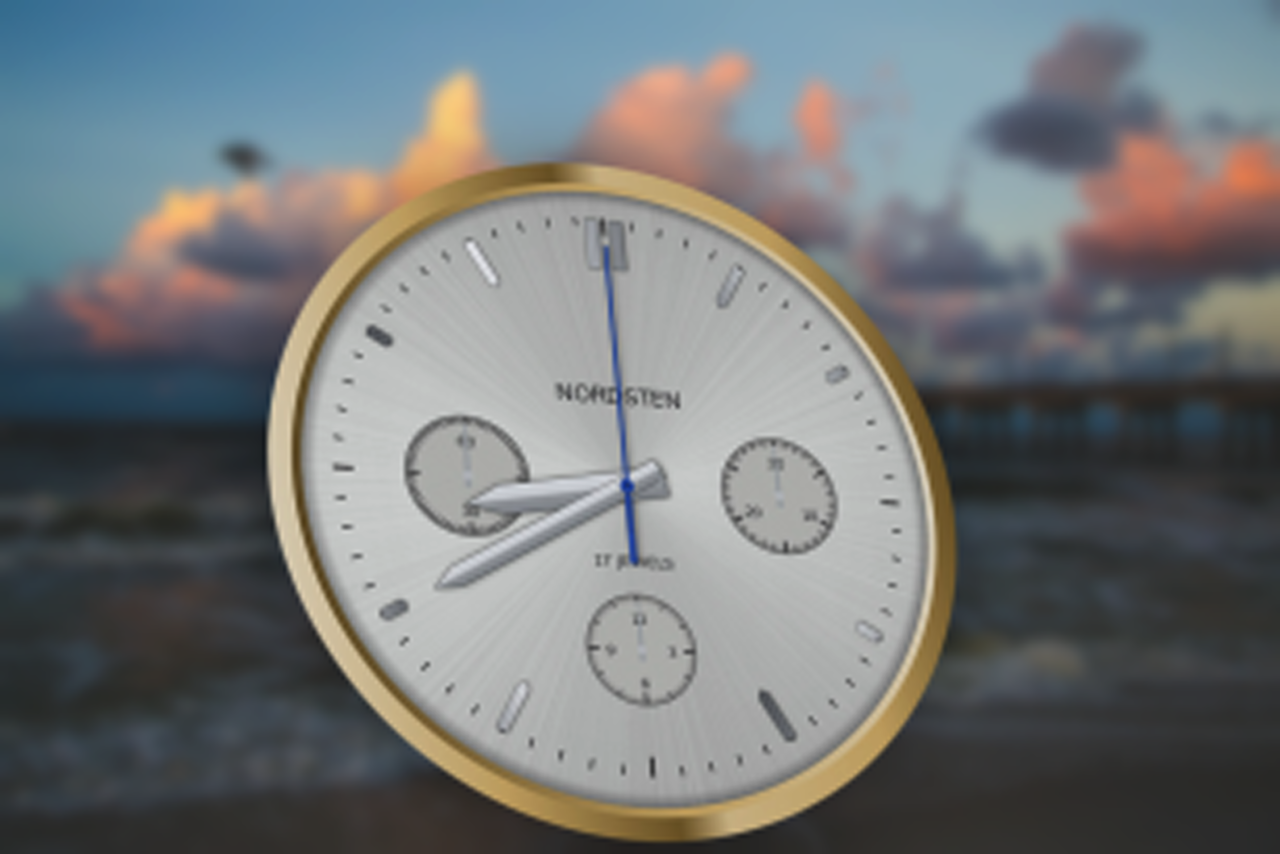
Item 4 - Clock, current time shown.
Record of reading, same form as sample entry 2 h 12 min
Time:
8 h 40 min
